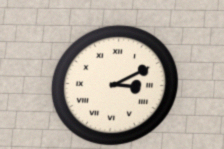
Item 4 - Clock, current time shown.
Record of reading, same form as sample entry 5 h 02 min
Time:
3 h 10 min
